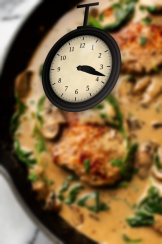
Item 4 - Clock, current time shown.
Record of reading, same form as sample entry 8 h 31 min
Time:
3 h 18 min
